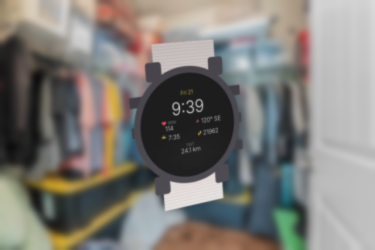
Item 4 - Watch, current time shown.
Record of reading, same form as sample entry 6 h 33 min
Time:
9 h 39 min
